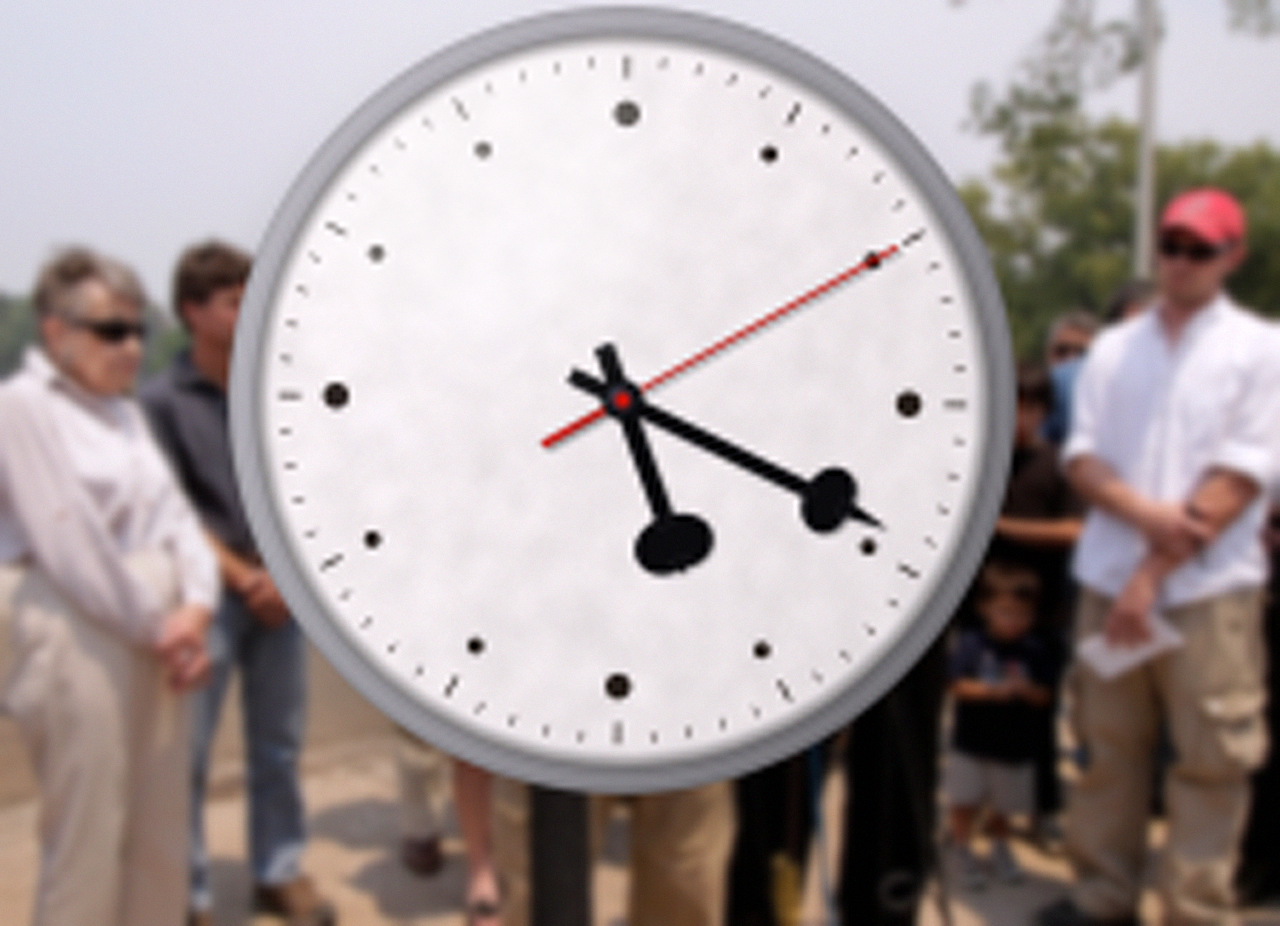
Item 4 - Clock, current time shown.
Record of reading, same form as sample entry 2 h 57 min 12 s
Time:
5 h 19 min 10 s
